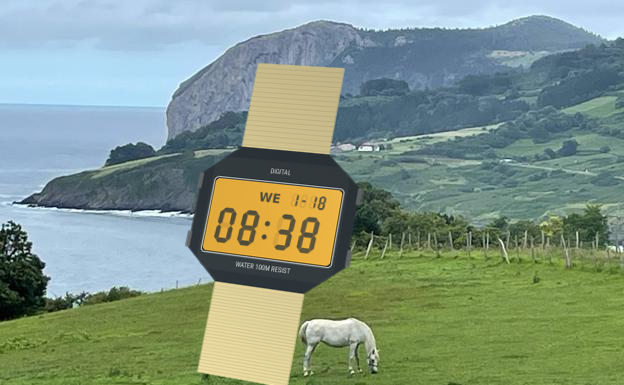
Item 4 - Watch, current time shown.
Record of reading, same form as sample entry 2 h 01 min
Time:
8 h 38 min
